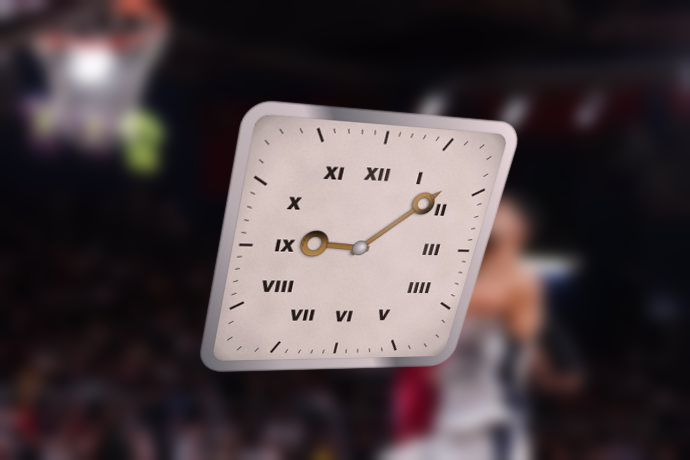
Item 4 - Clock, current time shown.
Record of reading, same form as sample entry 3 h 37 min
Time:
9 h 08 min
